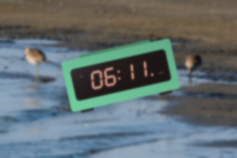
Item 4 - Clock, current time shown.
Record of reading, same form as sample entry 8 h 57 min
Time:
6 h 11 min
